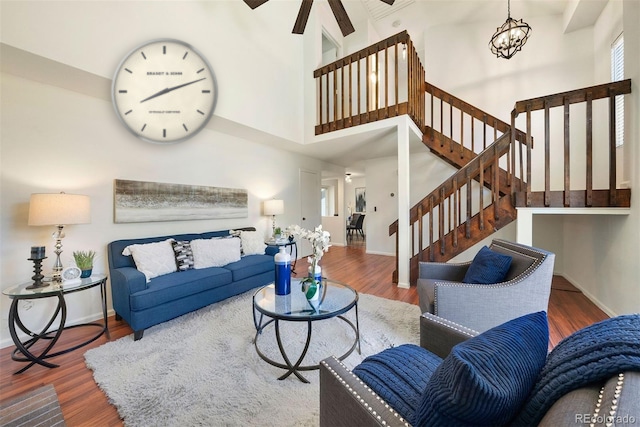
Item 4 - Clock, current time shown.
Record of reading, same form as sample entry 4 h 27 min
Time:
8 h 12 min
